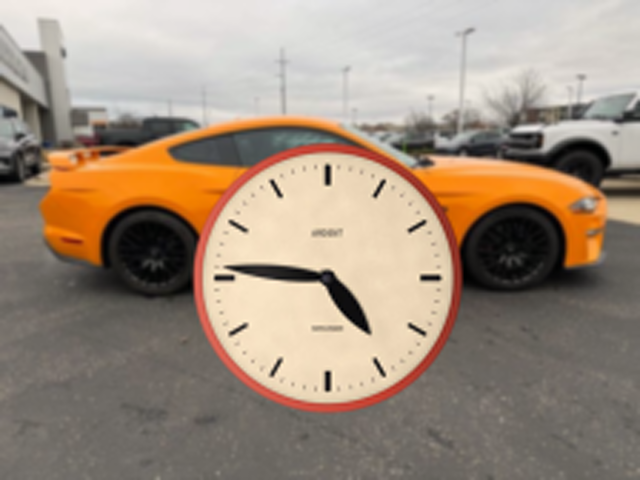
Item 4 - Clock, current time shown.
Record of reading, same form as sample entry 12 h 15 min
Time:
4 h 46 min
